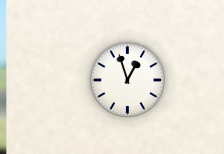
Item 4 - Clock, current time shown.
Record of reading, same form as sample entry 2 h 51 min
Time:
12 h 57 min
